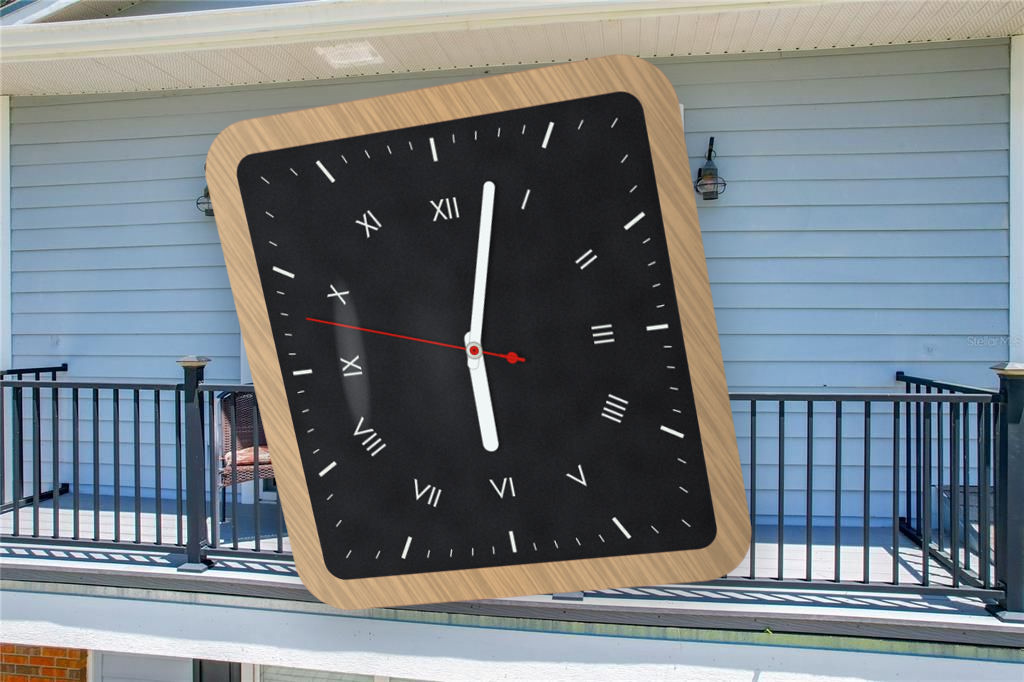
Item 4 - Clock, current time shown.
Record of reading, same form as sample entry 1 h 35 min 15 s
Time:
6 h 02 min 48 s
